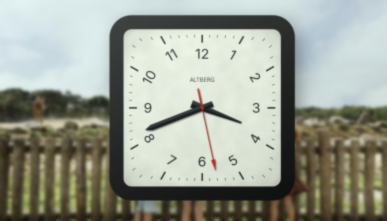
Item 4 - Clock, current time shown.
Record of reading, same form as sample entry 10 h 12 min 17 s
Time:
3 h 41 min 28 s
